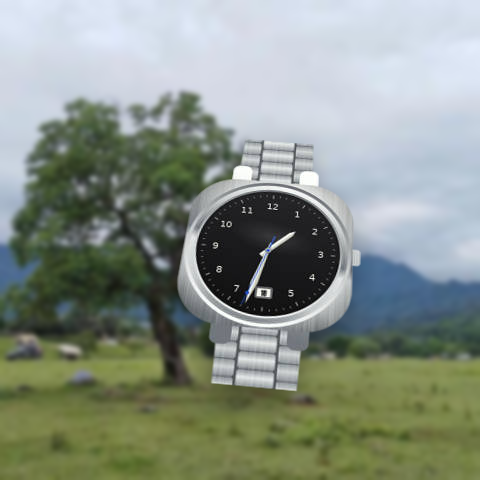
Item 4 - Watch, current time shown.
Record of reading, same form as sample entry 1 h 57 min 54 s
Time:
1 h 32 min 33 s
